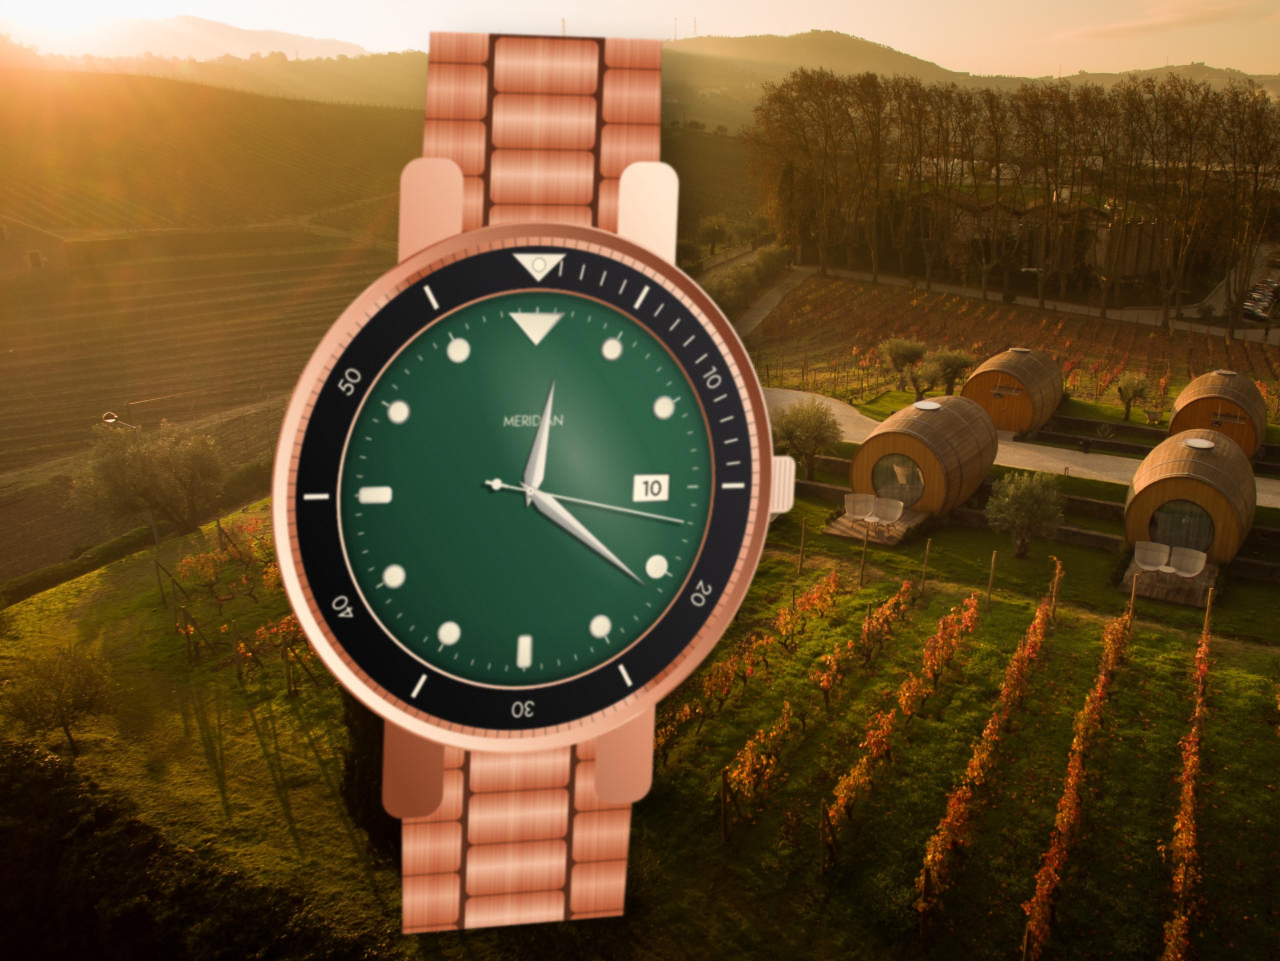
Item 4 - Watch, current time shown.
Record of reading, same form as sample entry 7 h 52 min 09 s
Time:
12 h 21 min 17 s
